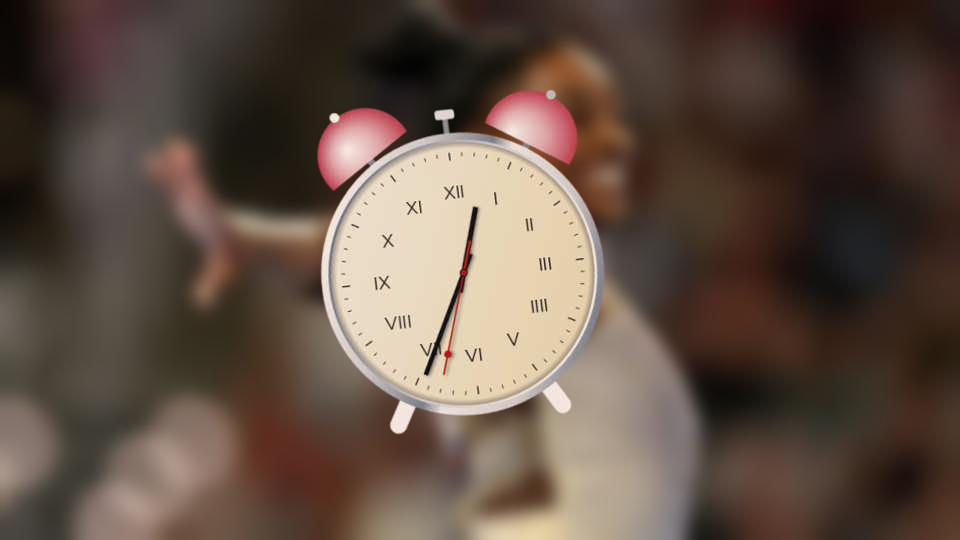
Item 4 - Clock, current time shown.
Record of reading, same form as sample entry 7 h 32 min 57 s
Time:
12 h 34 min 33 s
